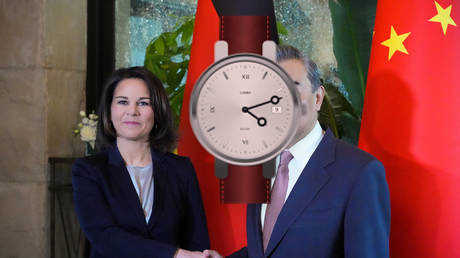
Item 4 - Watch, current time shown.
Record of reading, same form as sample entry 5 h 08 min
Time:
4 h 12 min
